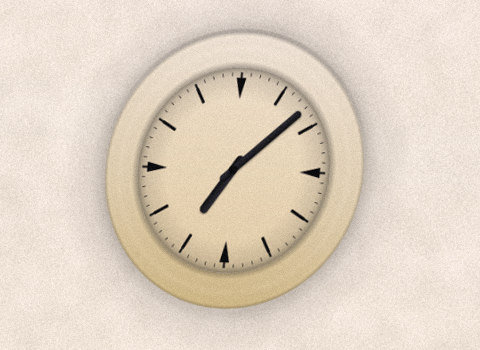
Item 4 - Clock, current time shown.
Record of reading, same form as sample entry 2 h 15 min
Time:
7 h 08 min
